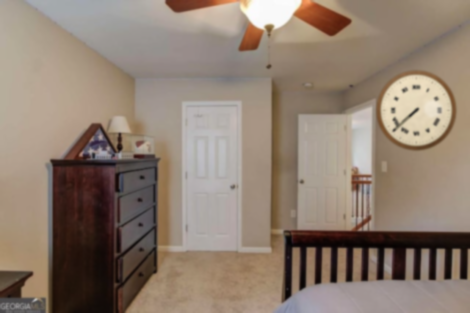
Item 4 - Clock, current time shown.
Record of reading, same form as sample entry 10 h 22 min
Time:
7 h 38 min
